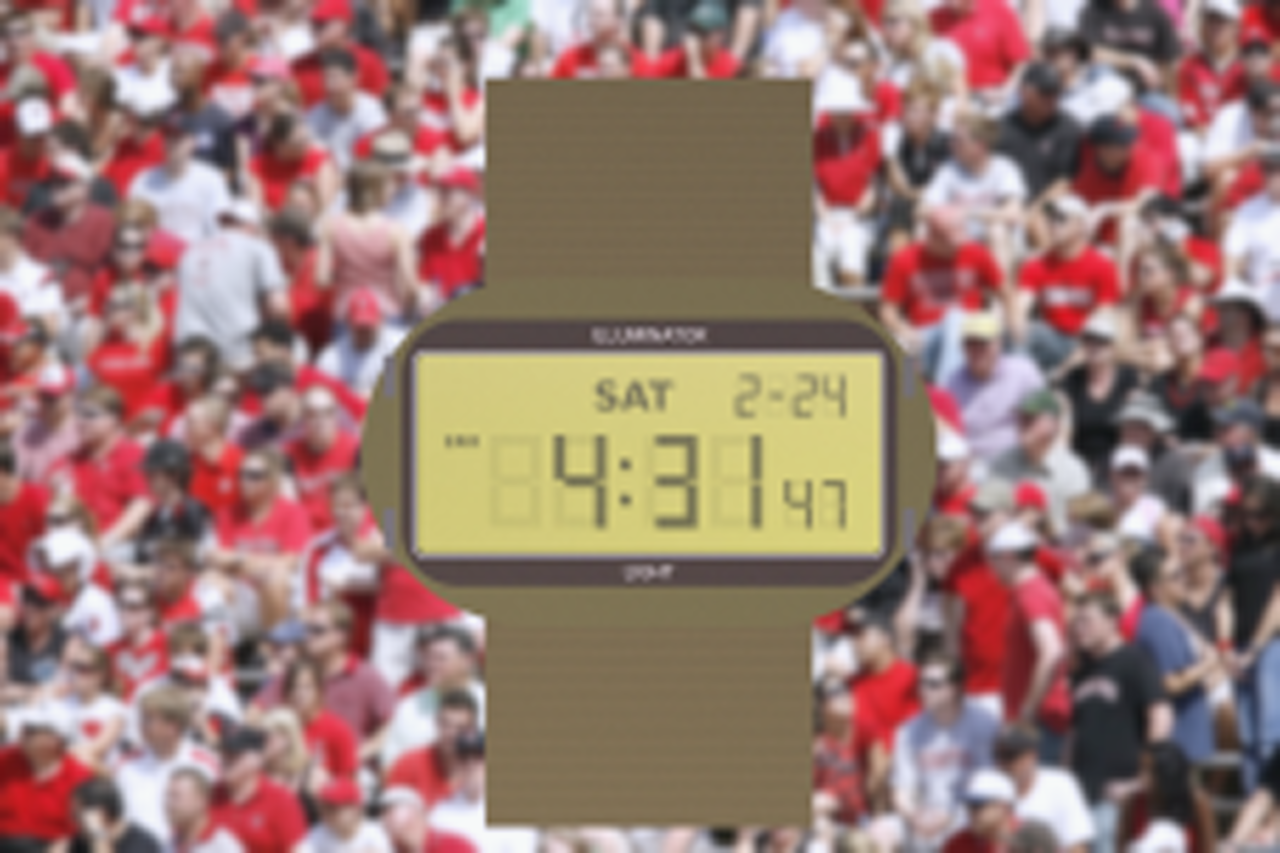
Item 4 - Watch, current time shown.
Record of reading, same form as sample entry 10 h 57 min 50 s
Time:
4 h 31 min 47 s
